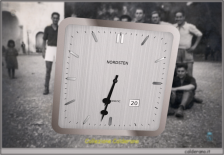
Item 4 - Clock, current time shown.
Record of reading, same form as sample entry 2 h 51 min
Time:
6 h 32 min
